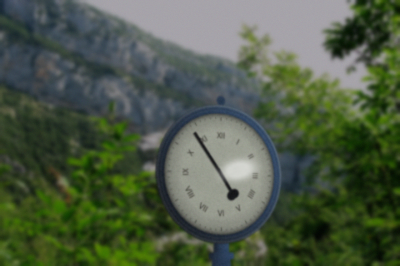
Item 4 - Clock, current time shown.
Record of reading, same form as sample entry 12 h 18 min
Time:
4 h 54 min
